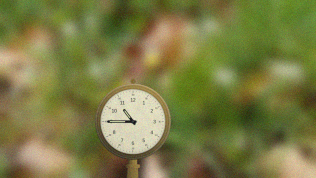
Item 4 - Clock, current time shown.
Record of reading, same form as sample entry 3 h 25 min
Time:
10 h 45 min
